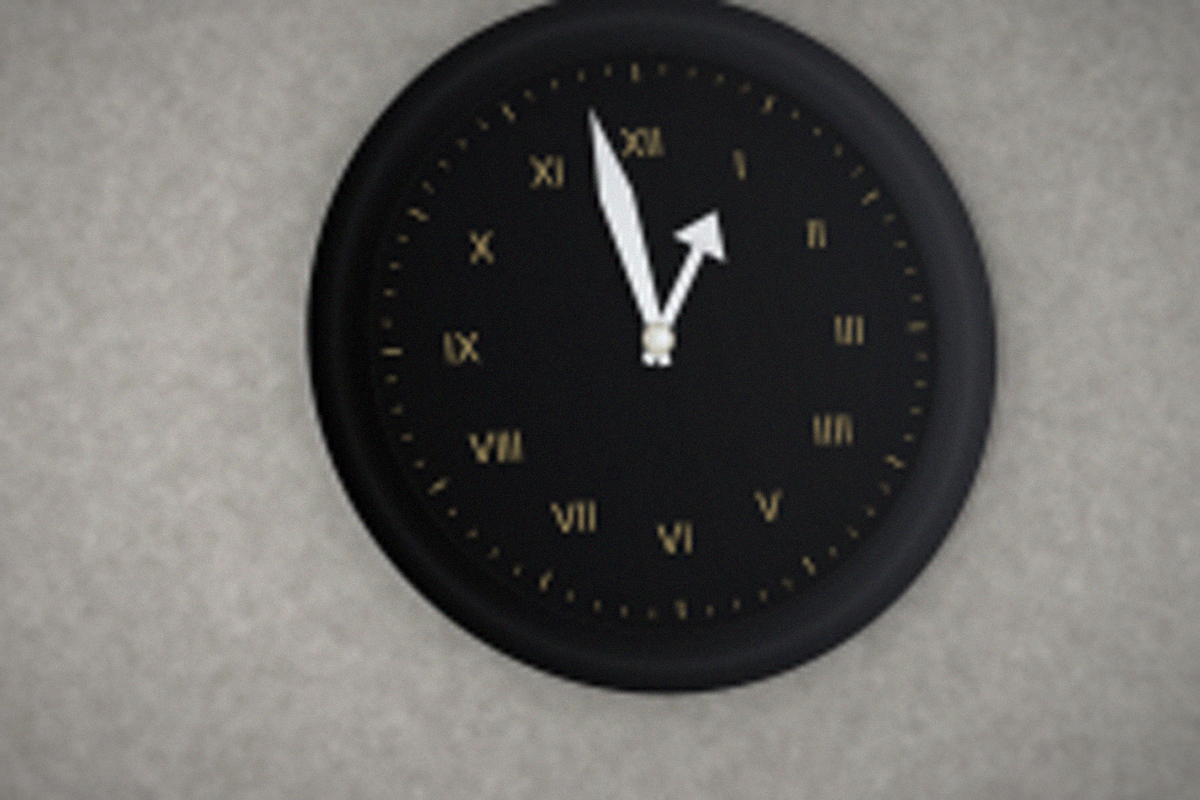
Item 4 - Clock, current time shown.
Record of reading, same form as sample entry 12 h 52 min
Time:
12 h 58 min
